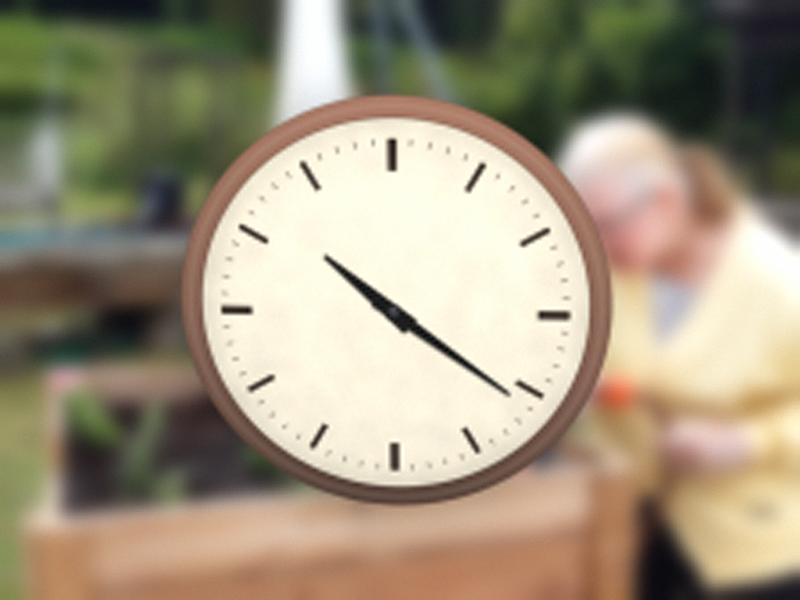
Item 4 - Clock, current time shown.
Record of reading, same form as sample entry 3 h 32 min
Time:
10 h 21 min
